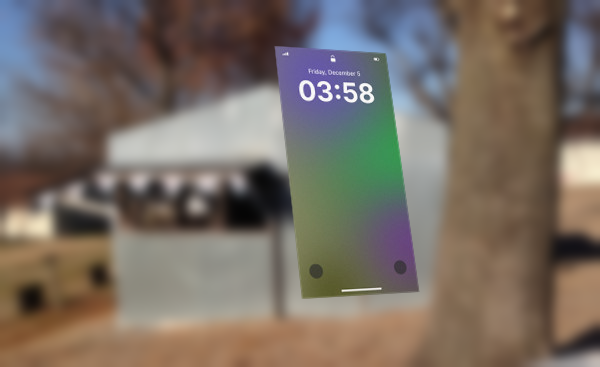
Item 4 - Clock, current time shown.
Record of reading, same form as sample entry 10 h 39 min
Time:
3 h 58 min
